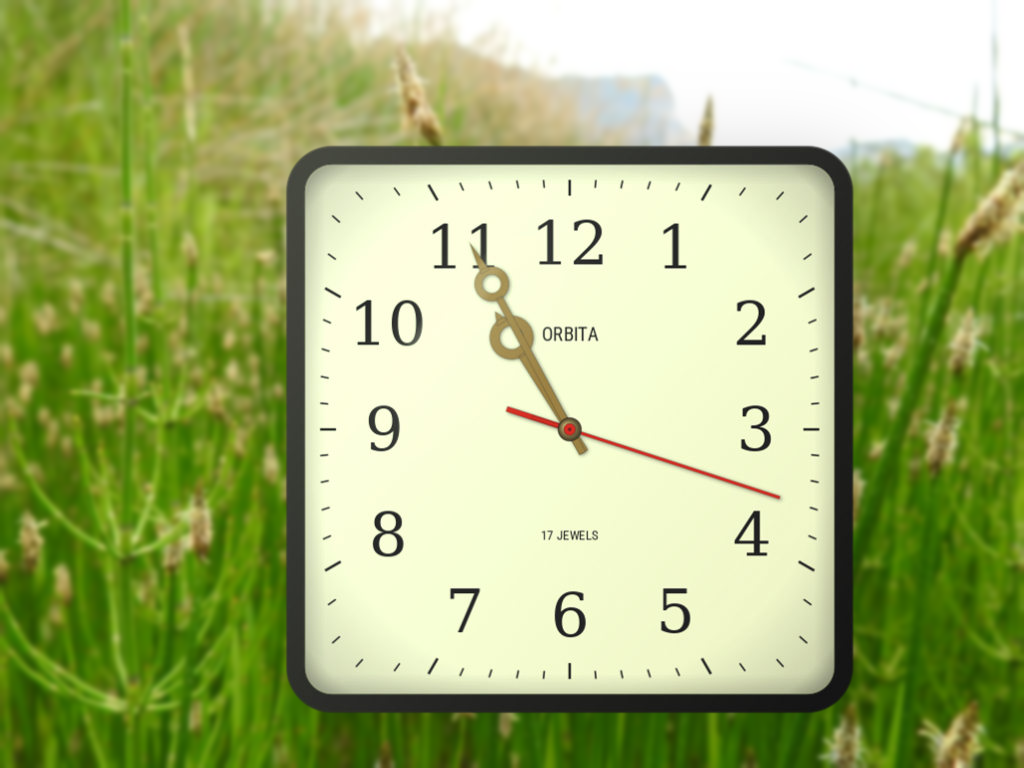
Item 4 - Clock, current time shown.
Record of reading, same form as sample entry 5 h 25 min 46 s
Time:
10 h 55 min 18 s
